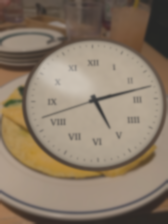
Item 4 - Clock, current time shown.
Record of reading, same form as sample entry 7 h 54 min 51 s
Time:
5 h 12 min 42 s
